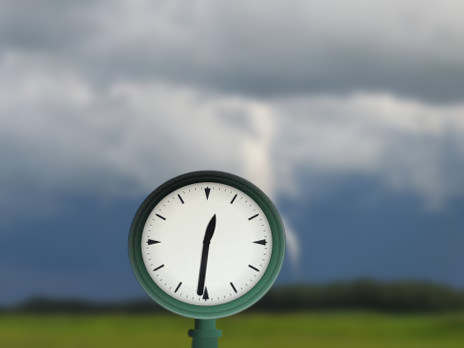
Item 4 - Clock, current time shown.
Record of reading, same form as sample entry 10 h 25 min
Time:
12 h 31 min
